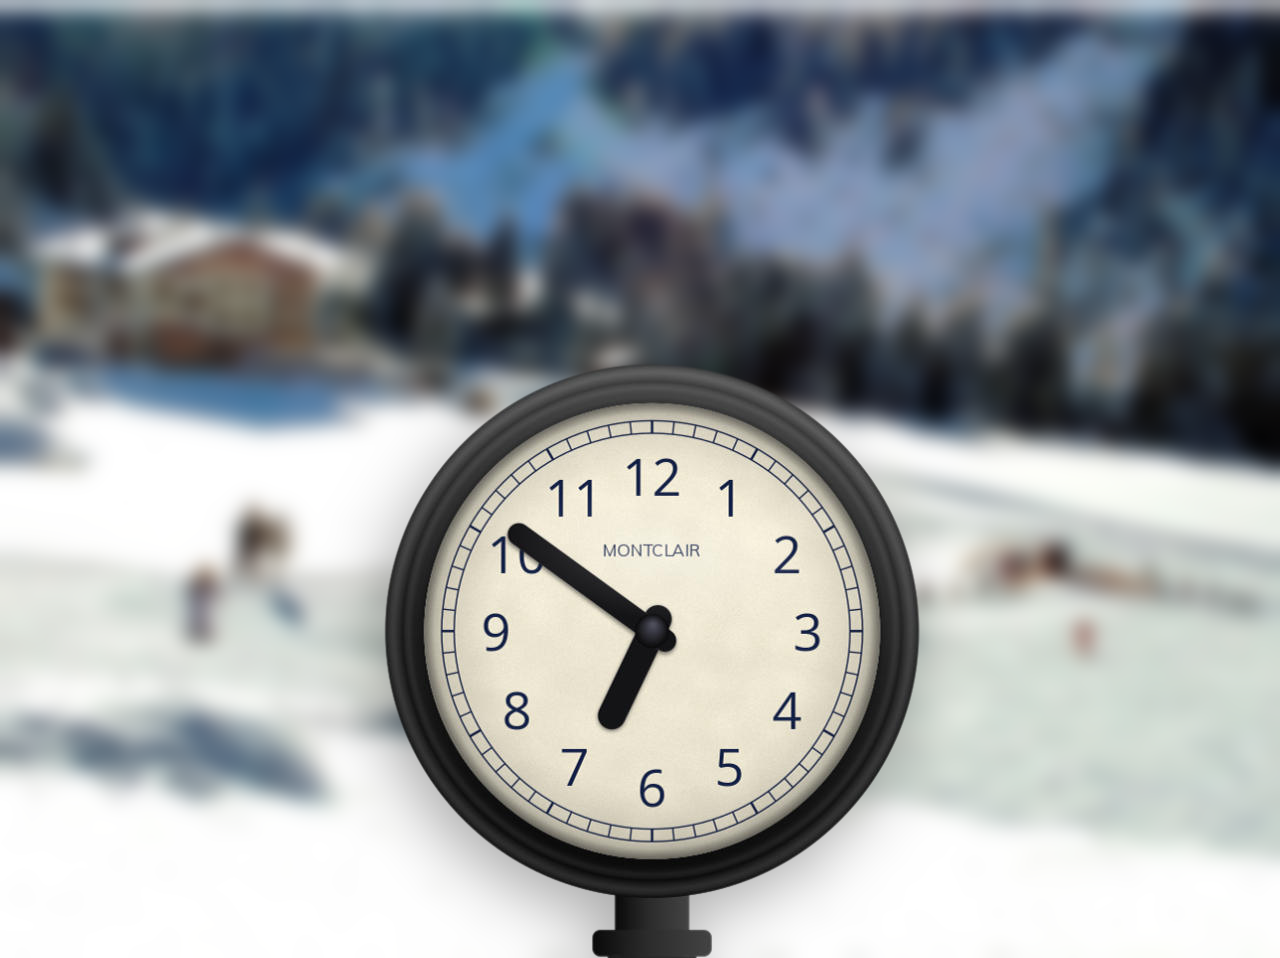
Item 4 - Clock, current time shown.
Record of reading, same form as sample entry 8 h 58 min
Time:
6 h 51 min
